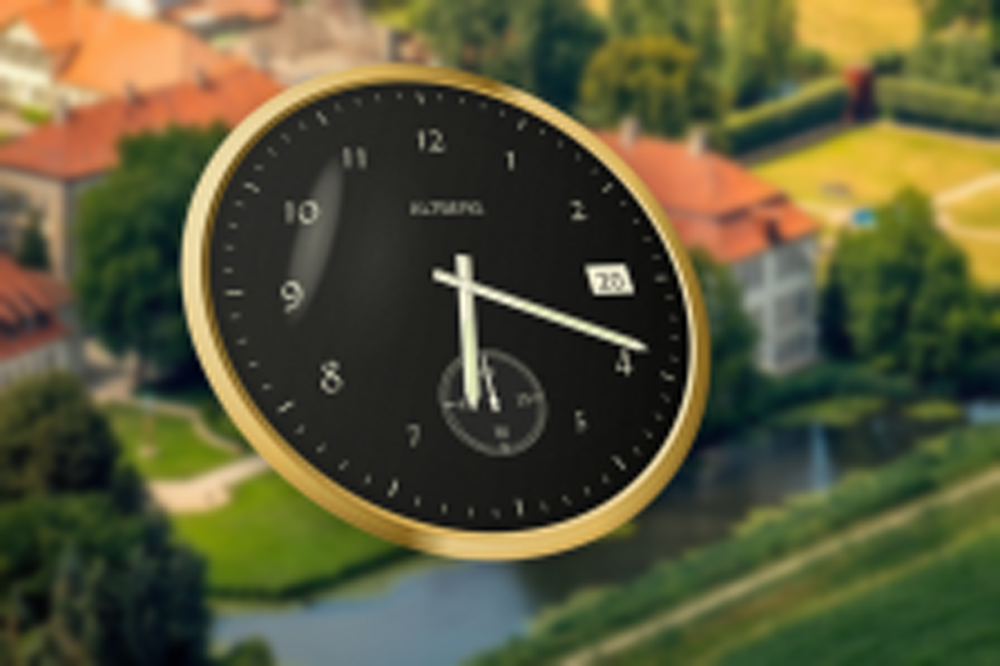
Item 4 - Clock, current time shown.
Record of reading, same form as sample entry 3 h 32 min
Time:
6 h 19 min
